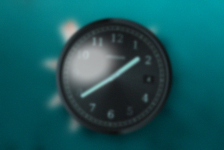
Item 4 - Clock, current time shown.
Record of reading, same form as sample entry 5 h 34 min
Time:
1 h 39 min
